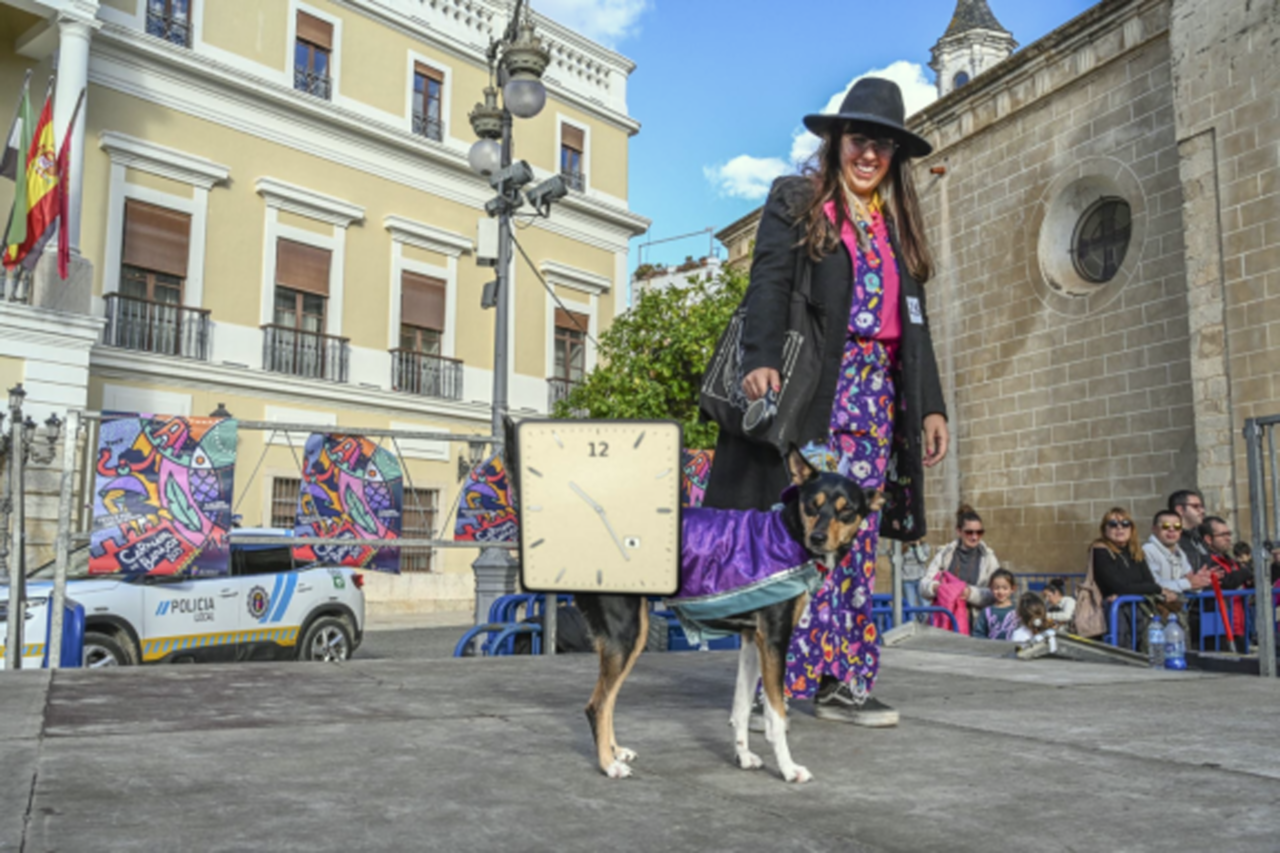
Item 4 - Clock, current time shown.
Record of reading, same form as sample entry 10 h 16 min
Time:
10 h 25 min
